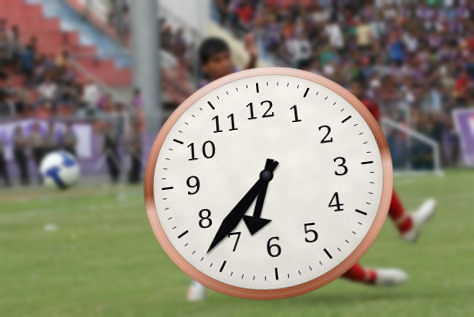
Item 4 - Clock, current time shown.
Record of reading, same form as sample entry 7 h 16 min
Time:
6 h 37 min
